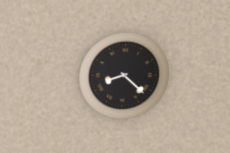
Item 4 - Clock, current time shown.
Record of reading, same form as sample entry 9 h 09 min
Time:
8 h 22 min
